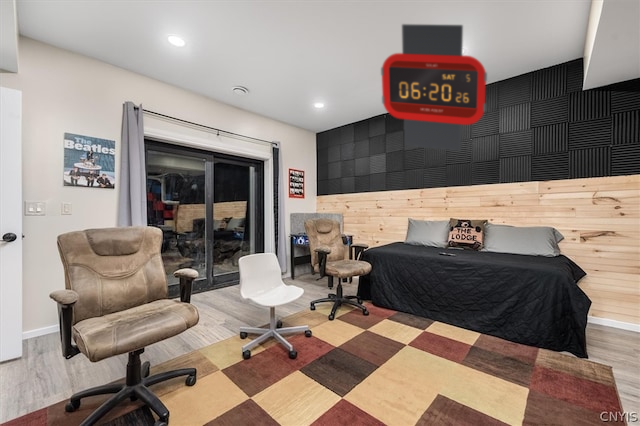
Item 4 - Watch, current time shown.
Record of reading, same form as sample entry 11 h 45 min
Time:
6 h 20 min
